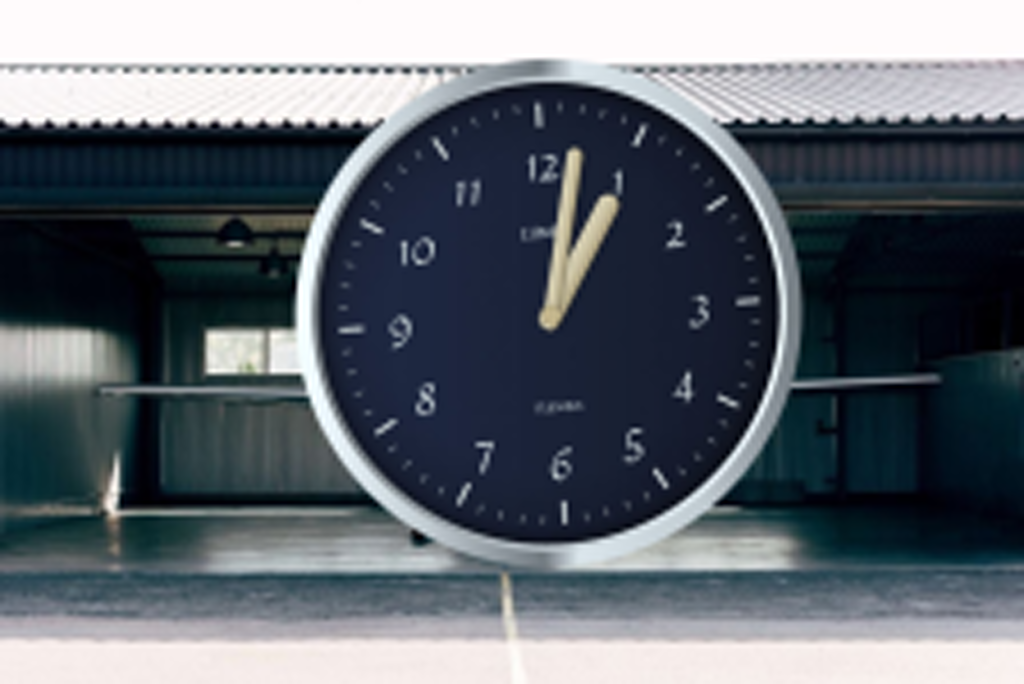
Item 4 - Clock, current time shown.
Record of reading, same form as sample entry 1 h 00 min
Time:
1 h 02 min
